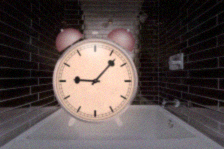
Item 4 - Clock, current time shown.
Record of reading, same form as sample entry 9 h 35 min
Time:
9 h 07 min
